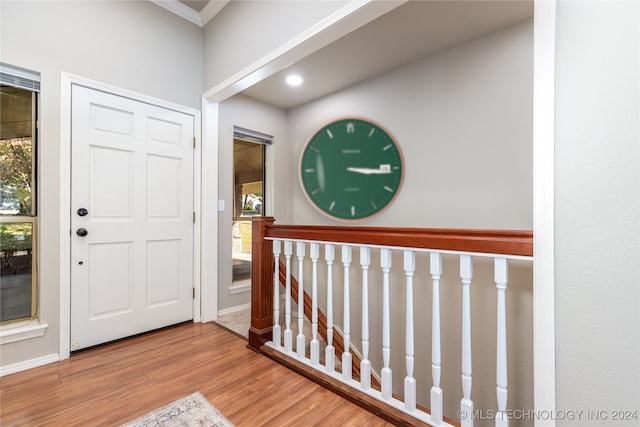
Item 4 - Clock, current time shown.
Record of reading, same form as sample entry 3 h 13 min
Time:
3 h 16 min
